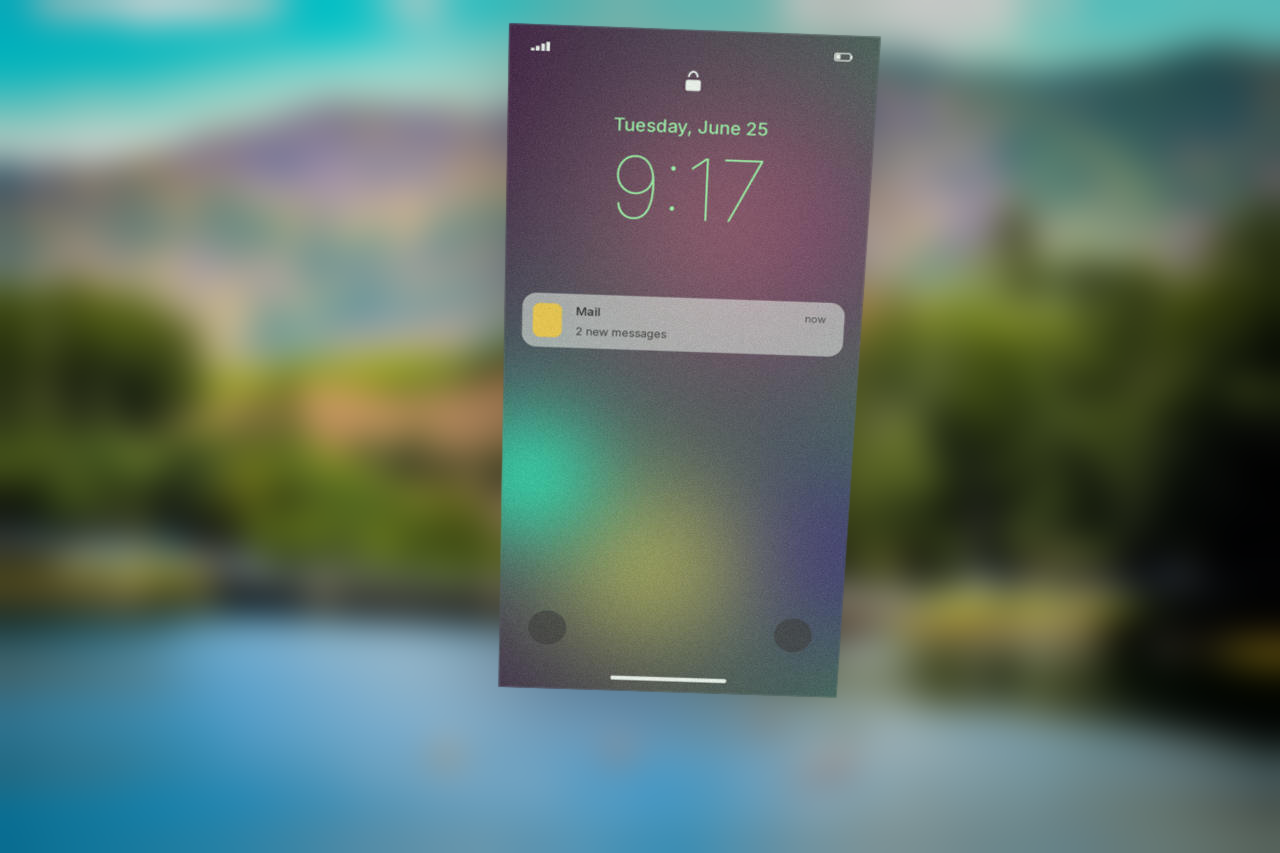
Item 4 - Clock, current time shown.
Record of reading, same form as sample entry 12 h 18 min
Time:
9 h 17 min
